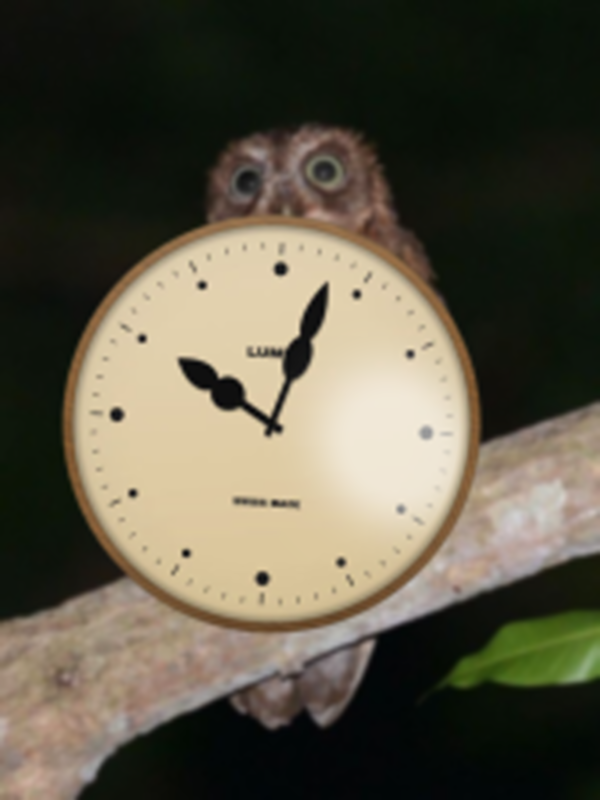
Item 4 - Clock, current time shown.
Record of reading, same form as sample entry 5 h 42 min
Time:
10 h 03 min
